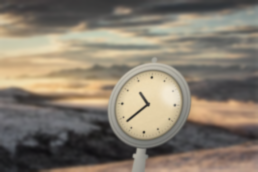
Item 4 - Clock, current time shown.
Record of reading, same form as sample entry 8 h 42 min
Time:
10 h 38 min
